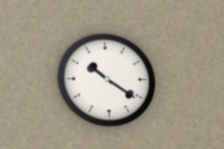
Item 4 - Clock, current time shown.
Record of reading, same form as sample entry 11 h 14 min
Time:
10 h 21 min
